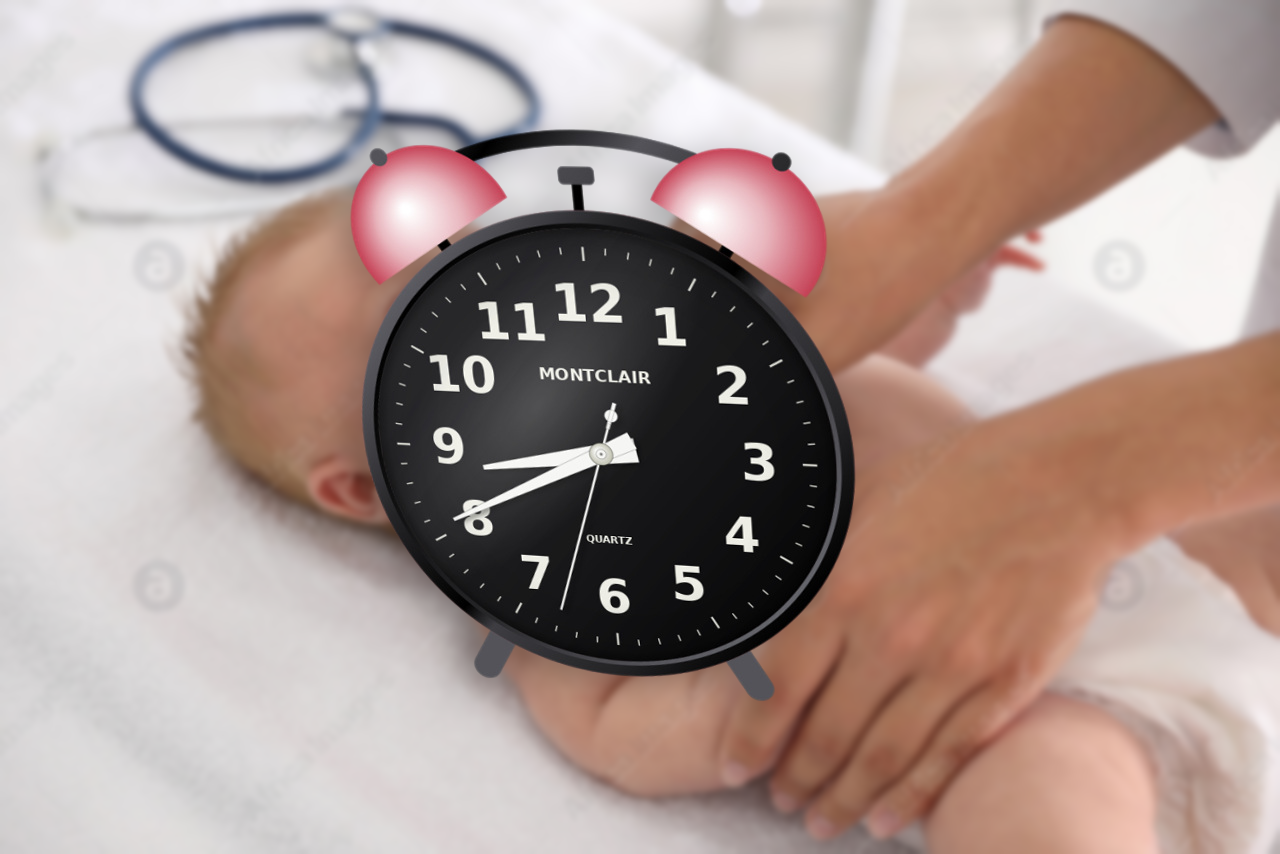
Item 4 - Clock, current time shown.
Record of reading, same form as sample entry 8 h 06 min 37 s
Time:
8 h 40 min 33 s
